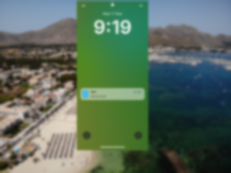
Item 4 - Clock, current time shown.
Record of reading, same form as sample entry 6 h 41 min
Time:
9 h 19 min
